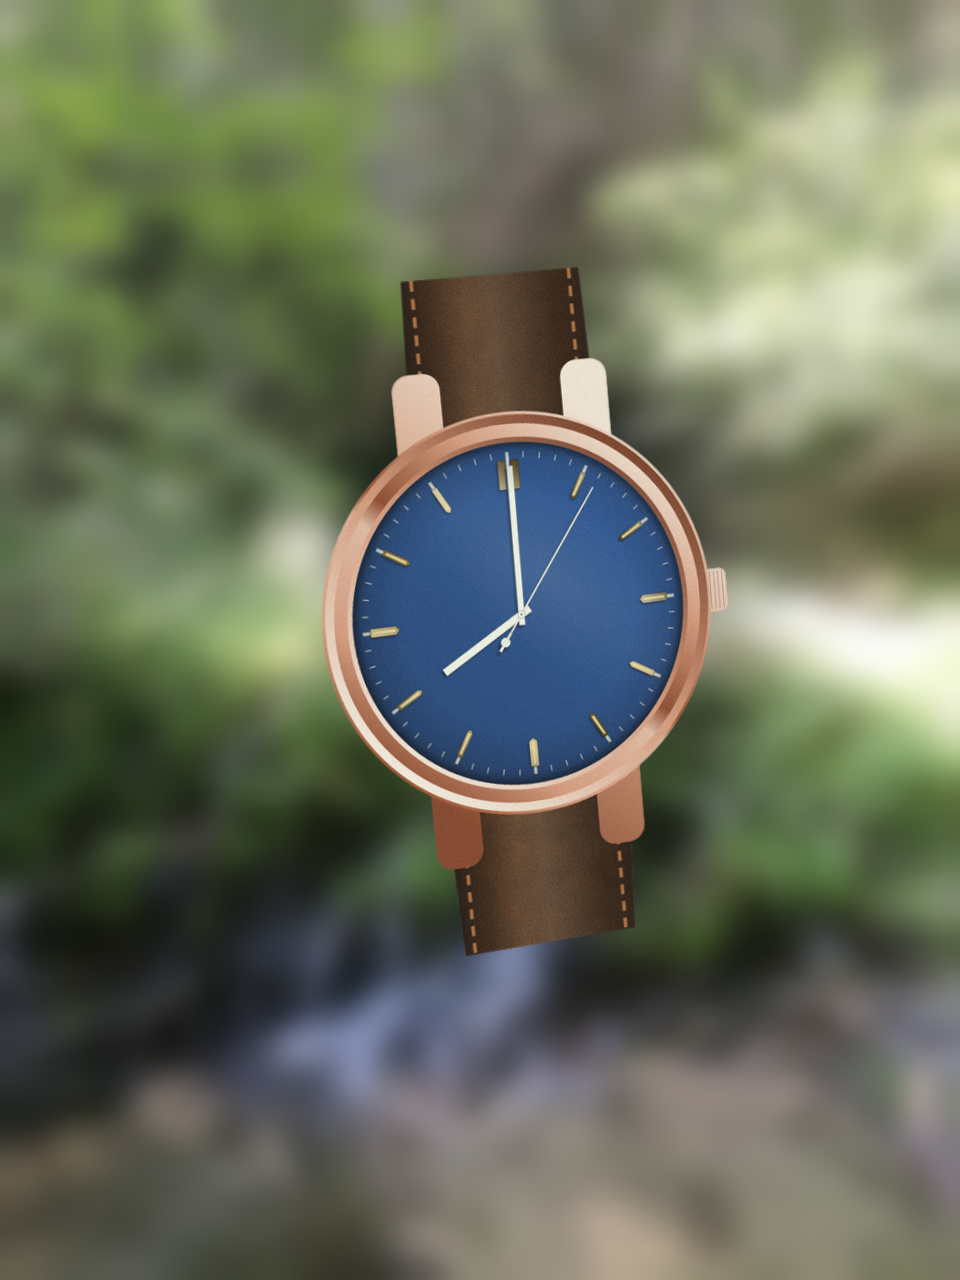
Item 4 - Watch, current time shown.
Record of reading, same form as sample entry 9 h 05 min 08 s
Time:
8 h 00 min 06 s
